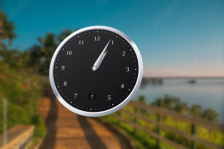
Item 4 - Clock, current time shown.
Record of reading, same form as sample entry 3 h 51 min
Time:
1 h 04 min
